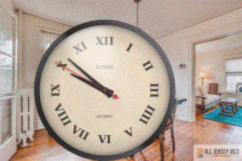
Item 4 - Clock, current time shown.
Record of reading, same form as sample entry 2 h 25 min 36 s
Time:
9 h 51 min 50 s
